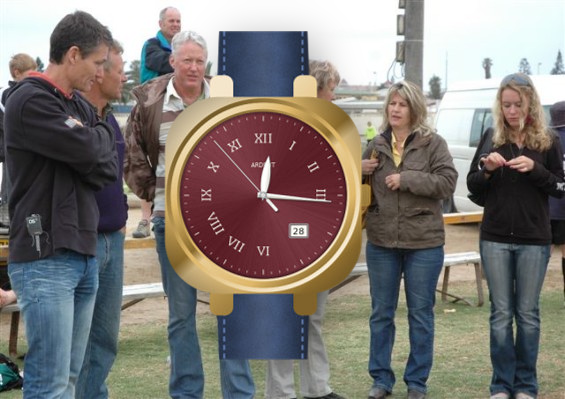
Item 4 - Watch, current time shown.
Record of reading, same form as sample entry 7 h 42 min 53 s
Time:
12 h 15 min 53 s
